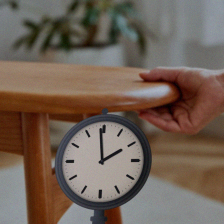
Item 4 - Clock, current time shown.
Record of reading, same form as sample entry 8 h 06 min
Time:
1 h 59 min
